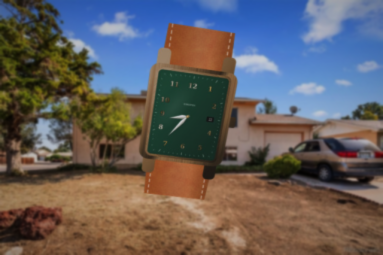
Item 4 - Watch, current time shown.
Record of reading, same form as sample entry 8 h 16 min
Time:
8 h 36 min
